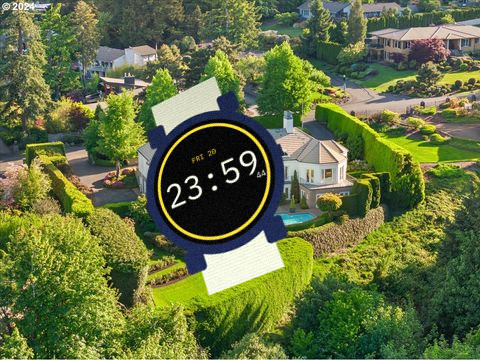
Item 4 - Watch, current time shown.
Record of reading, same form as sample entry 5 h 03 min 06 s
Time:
23 h 59 min 44 s
